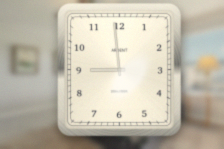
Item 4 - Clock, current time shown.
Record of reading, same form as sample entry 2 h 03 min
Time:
8 h 59 min
